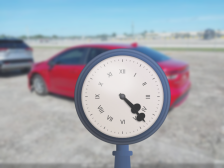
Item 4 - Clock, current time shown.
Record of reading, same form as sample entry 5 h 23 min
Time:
4 h 23 min
